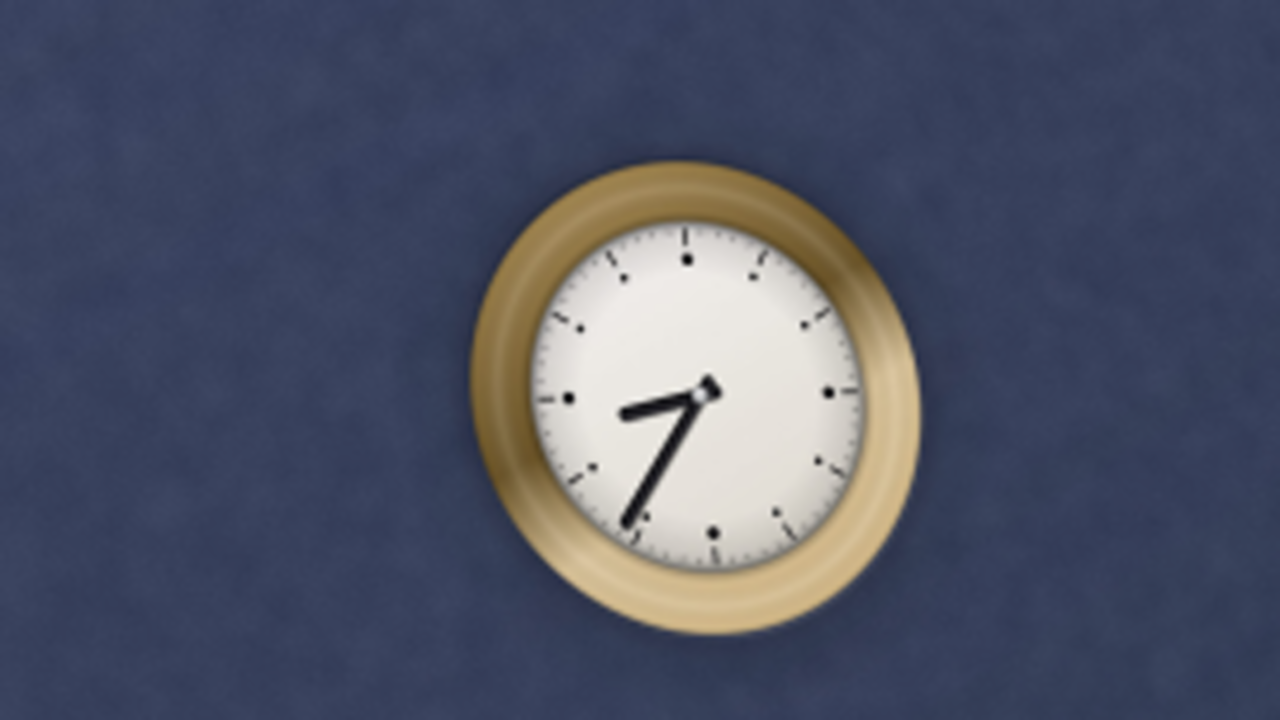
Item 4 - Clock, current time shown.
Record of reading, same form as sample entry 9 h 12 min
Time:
8 h 36 min
